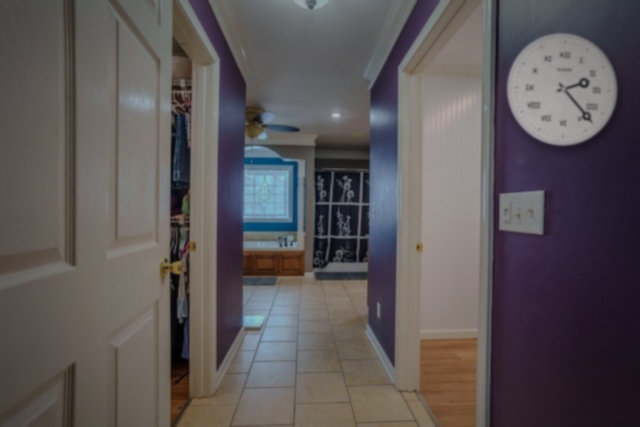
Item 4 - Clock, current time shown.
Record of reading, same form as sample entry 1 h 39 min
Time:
2 h 23 min
